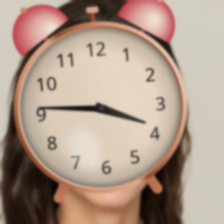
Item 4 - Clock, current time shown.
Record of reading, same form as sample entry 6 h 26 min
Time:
3 h 46 min
